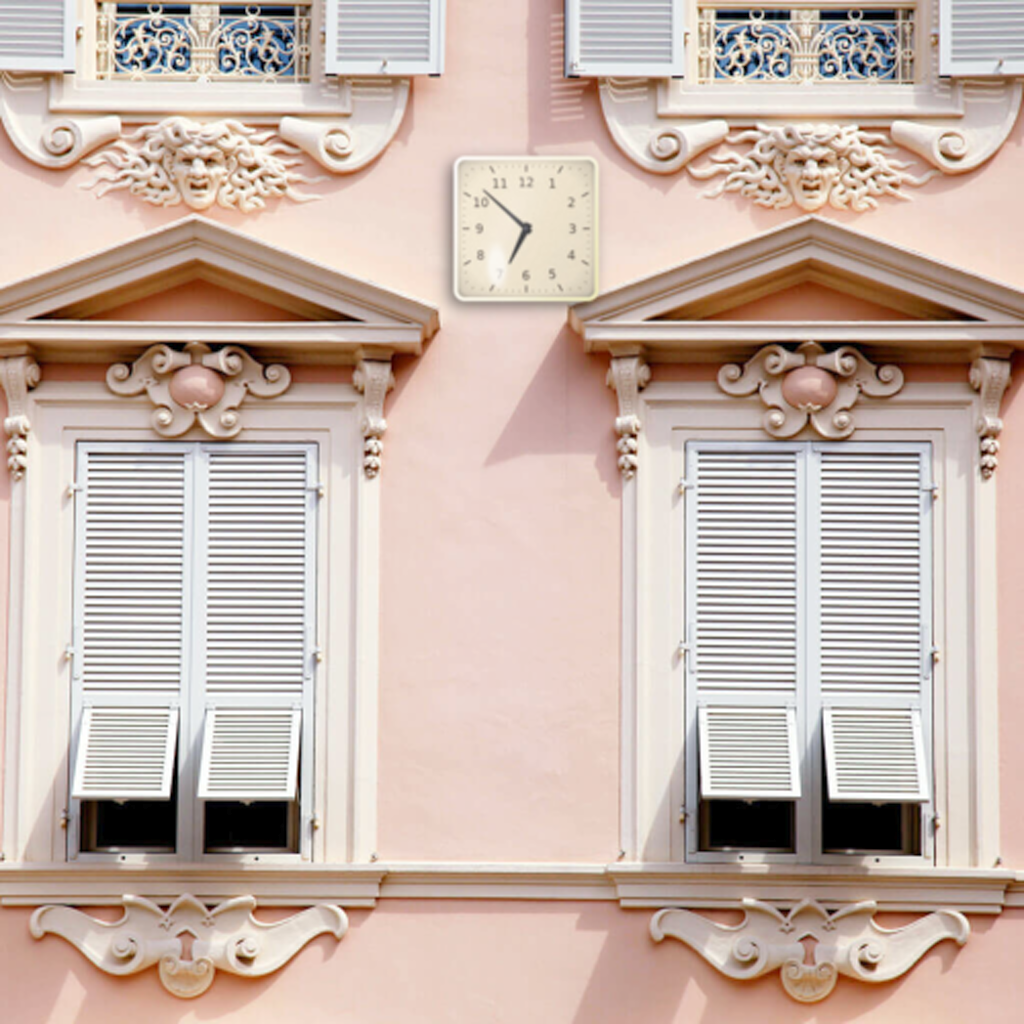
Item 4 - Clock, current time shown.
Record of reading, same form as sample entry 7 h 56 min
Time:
6 h 52 min
